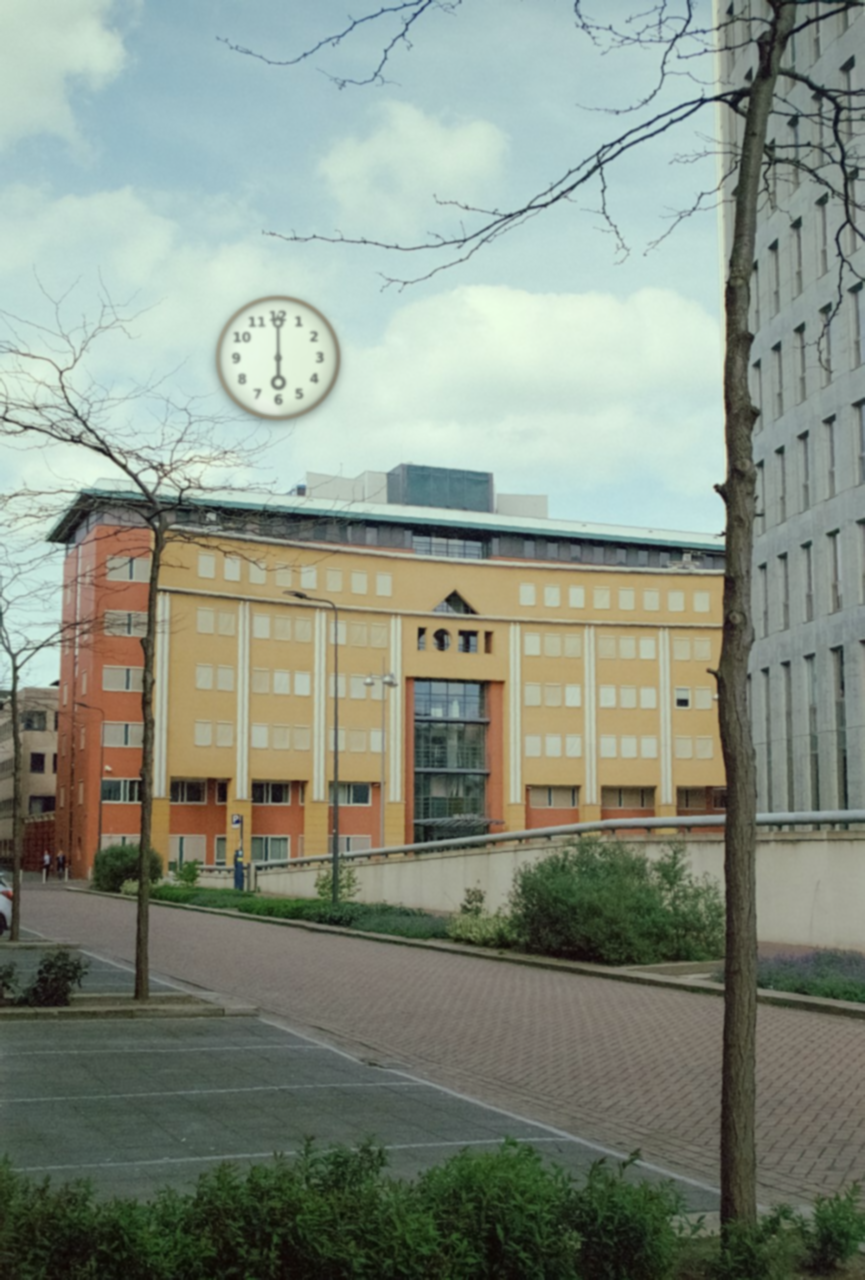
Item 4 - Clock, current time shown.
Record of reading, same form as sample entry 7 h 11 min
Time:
6 h 00 min
